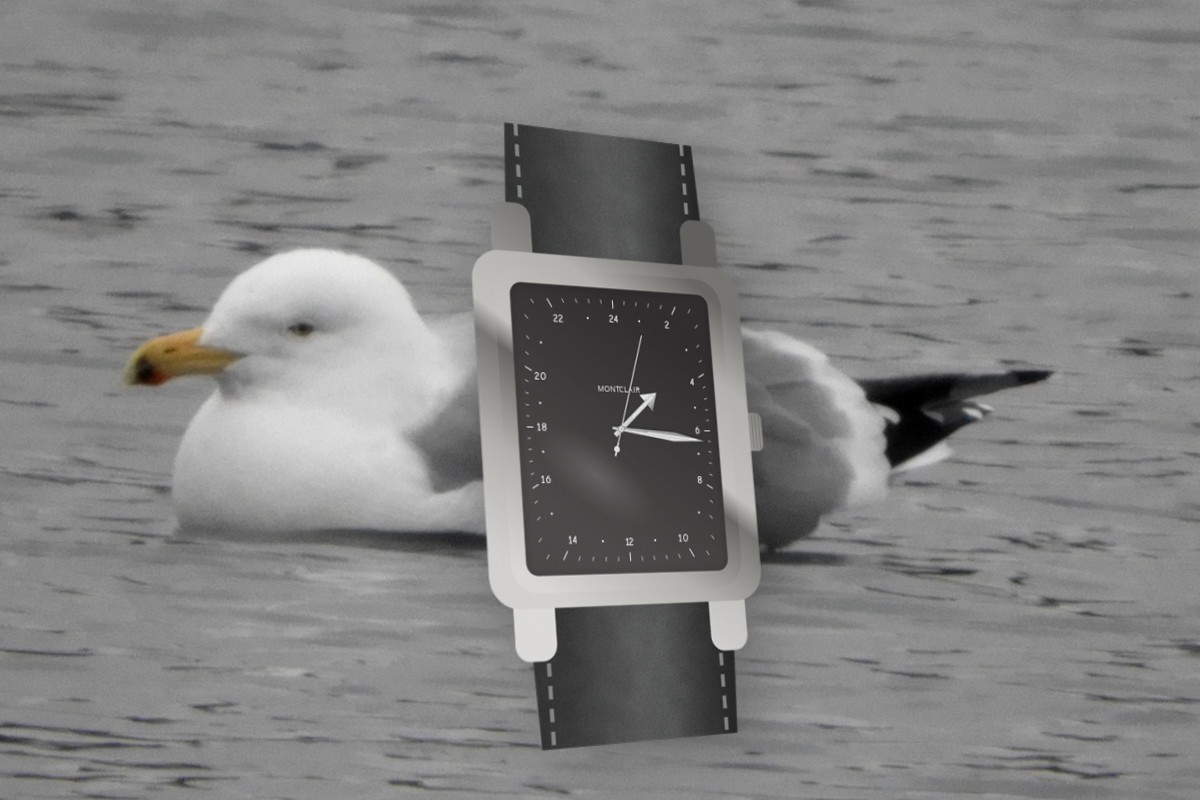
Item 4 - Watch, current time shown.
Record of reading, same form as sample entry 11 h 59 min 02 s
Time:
3 h 16 min 03 s
